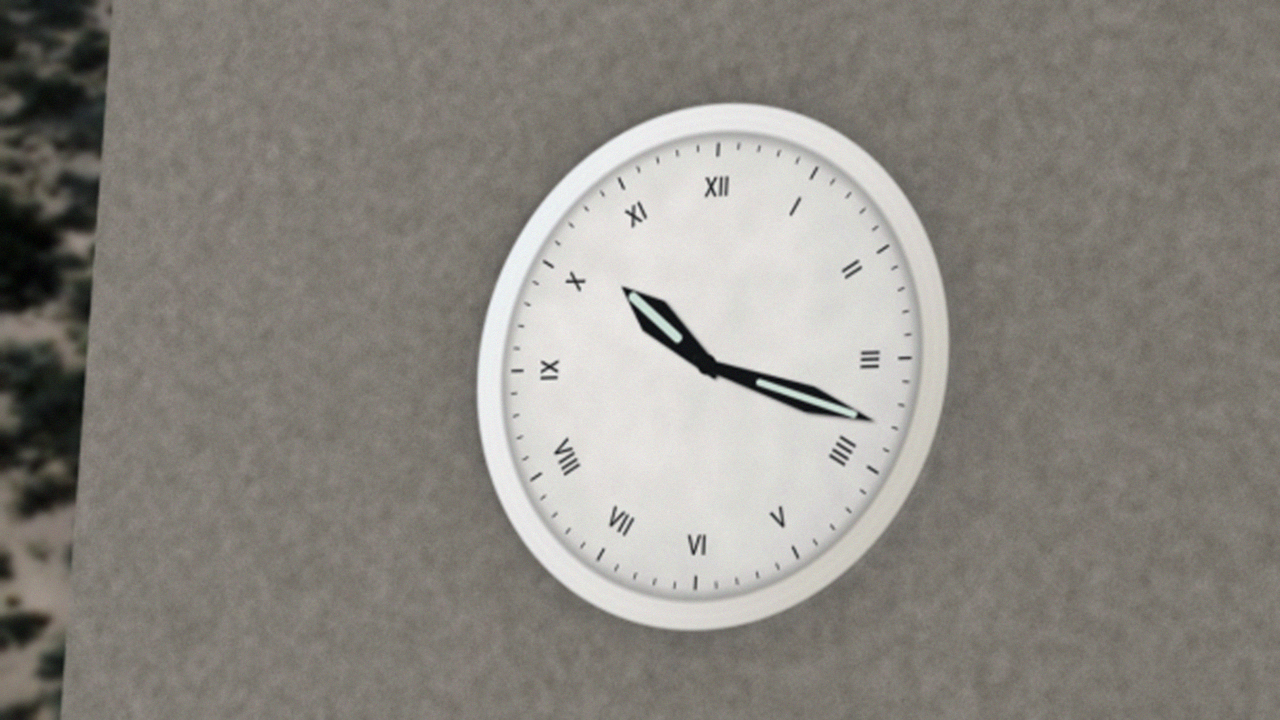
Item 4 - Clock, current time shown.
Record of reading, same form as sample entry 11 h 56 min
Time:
10 h 18 min
